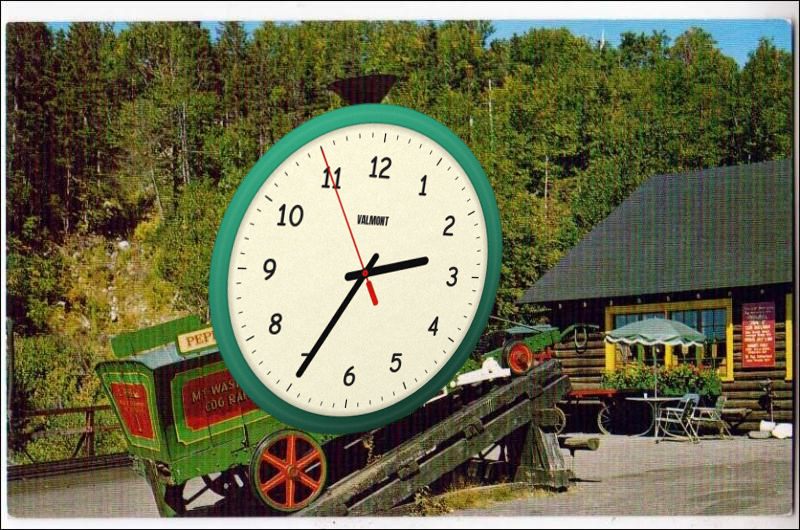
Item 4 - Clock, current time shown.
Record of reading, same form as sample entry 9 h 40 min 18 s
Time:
2 h 34 min 55 s
